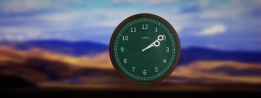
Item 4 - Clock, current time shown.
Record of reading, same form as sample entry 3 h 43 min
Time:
2 h 09 min
